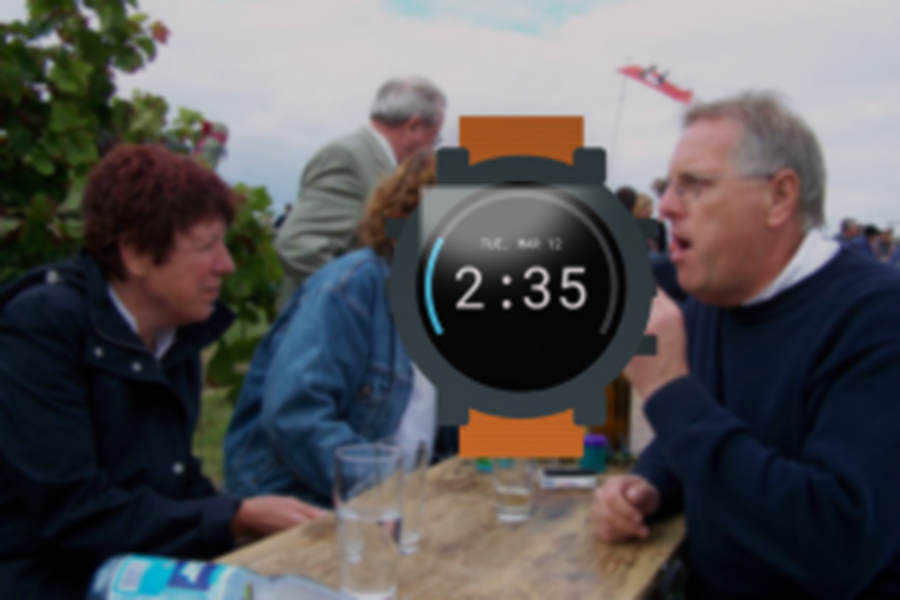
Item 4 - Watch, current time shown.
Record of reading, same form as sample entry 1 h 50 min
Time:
2 h 35 min
